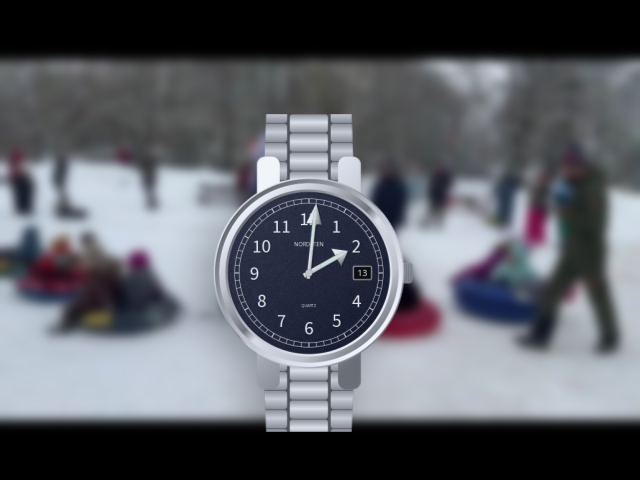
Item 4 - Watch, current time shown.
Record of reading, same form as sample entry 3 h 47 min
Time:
2 h 01 min
